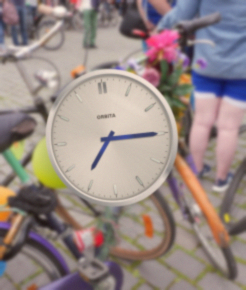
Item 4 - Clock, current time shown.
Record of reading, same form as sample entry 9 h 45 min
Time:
7 h 15 min
